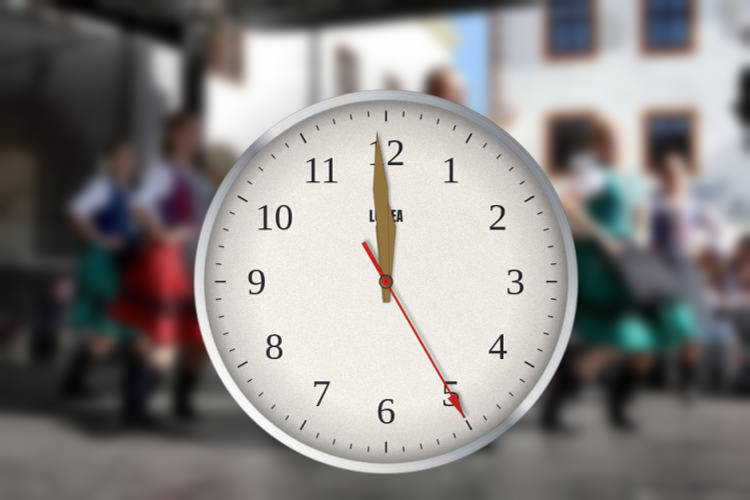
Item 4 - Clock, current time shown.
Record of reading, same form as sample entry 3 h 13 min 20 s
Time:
11 h 59 min 25 s
